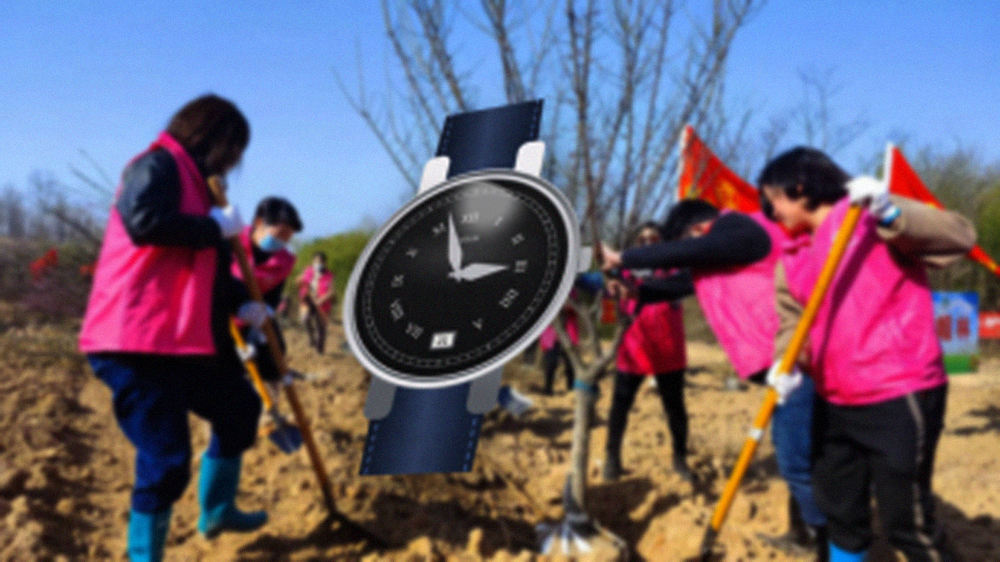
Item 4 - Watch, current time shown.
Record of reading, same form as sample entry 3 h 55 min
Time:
2 h 57 min
